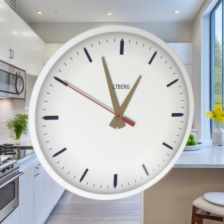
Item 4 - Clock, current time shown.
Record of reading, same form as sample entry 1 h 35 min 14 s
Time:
12 h 56 min 50 s
